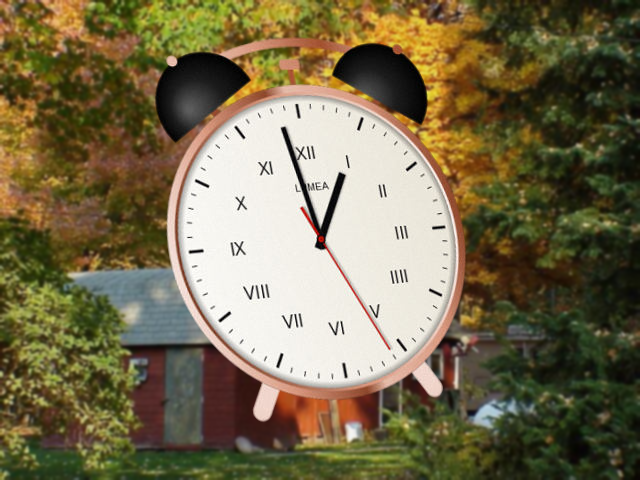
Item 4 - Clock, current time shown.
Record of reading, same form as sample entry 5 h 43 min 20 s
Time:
12 h 58 min 26 s
